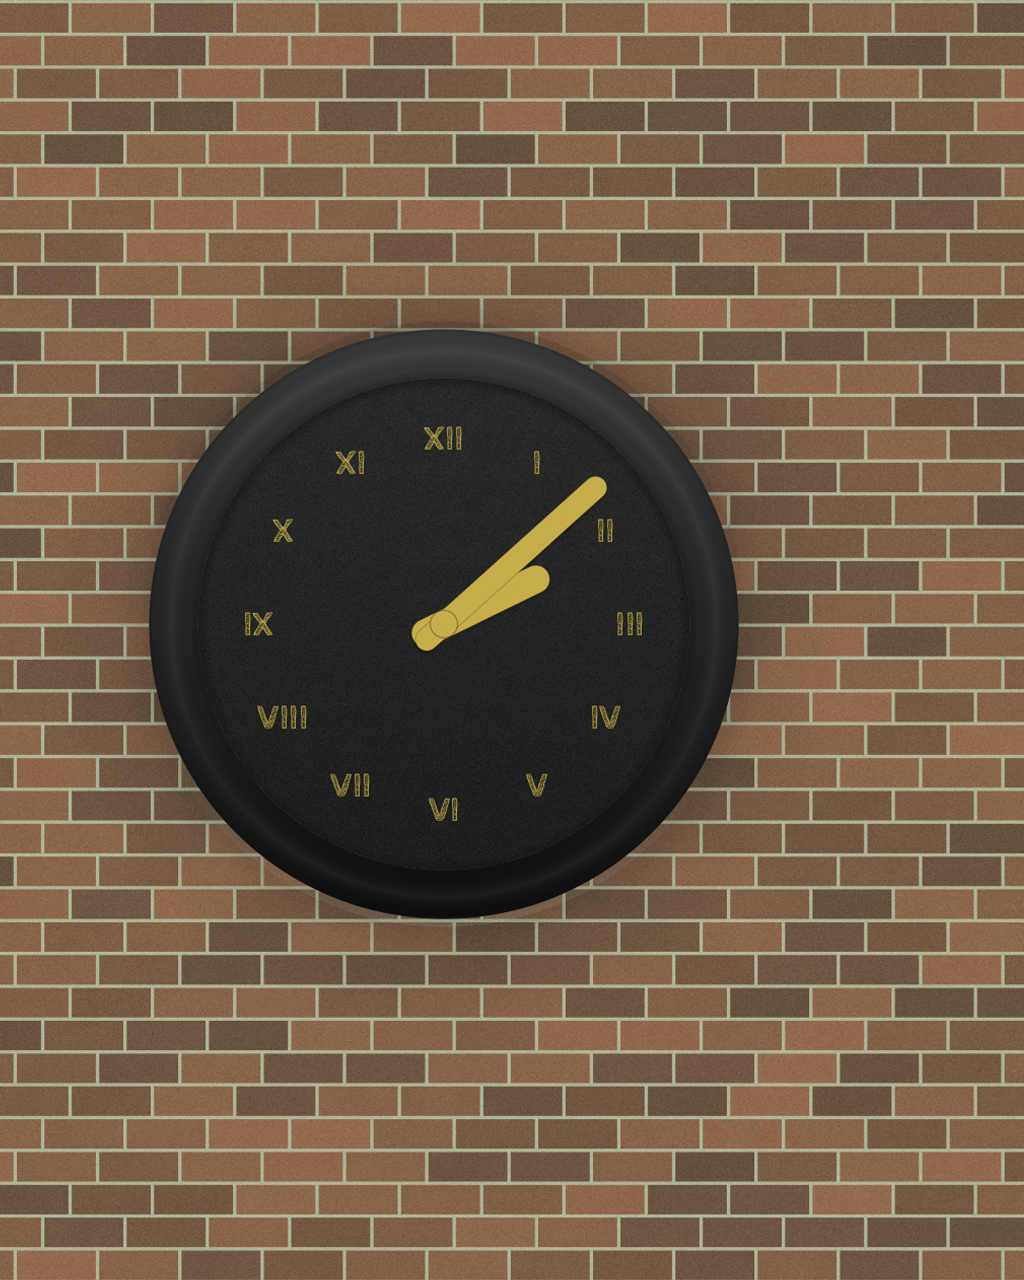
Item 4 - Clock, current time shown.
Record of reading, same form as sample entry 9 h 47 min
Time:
2 h 08 min
